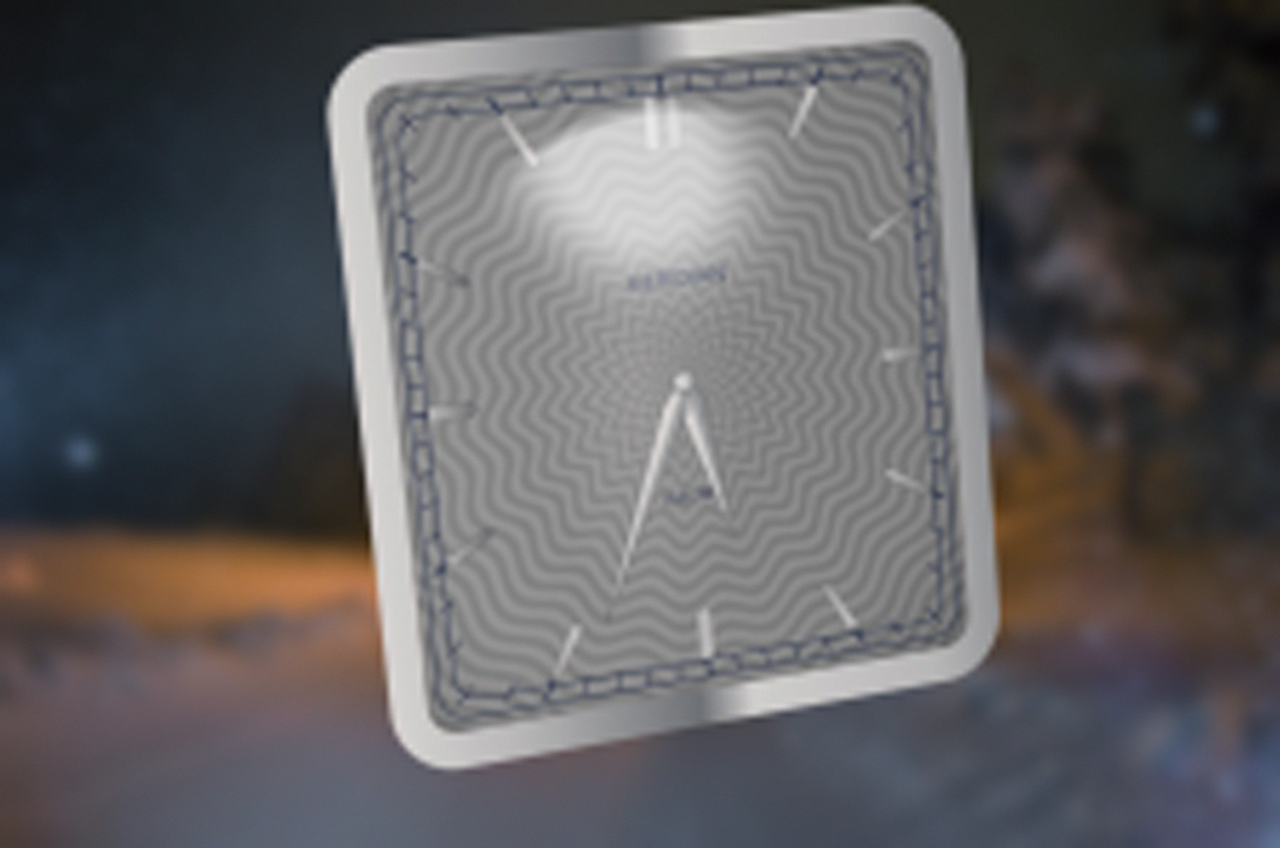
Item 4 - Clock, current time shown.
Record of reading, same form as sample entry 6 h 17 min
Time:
5 h 34 min
